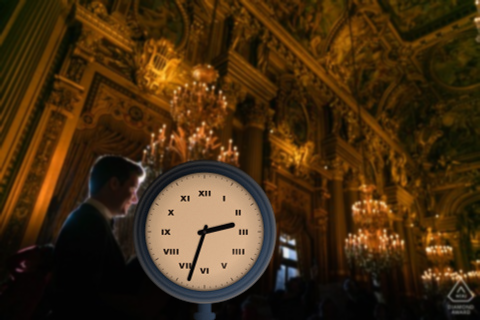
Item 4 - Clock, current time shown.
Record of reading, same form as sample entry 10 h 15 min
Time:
2 h 33 min
